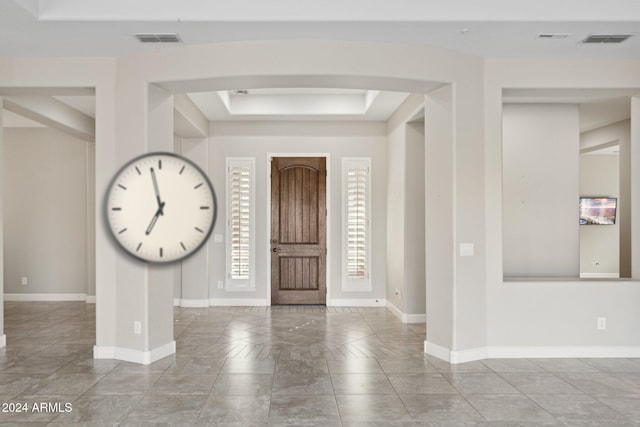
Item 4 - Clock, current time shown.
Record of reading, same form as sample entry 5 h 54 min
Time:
6 h 58 min
